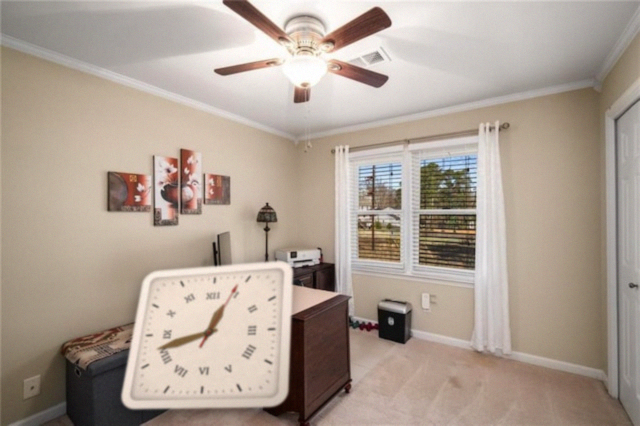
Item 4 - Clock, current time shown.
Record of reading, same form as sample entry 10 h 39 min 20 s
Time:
12 h 42 min 04 s
